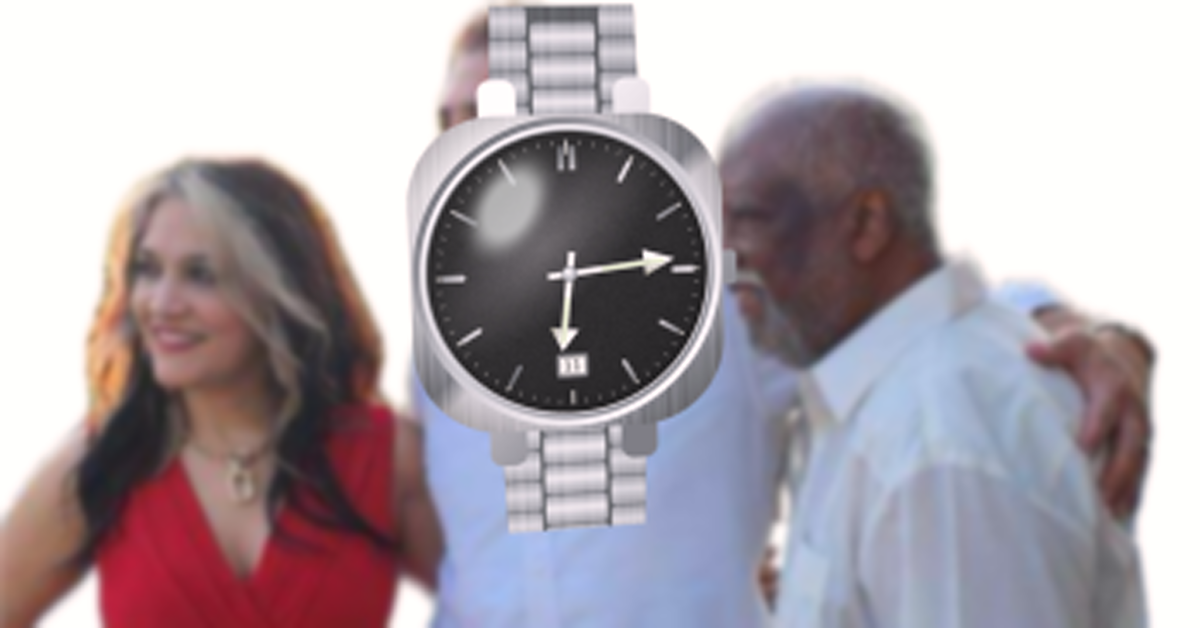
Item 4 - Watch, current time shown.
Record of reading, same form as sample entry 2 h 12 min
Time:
6 h 14 min
